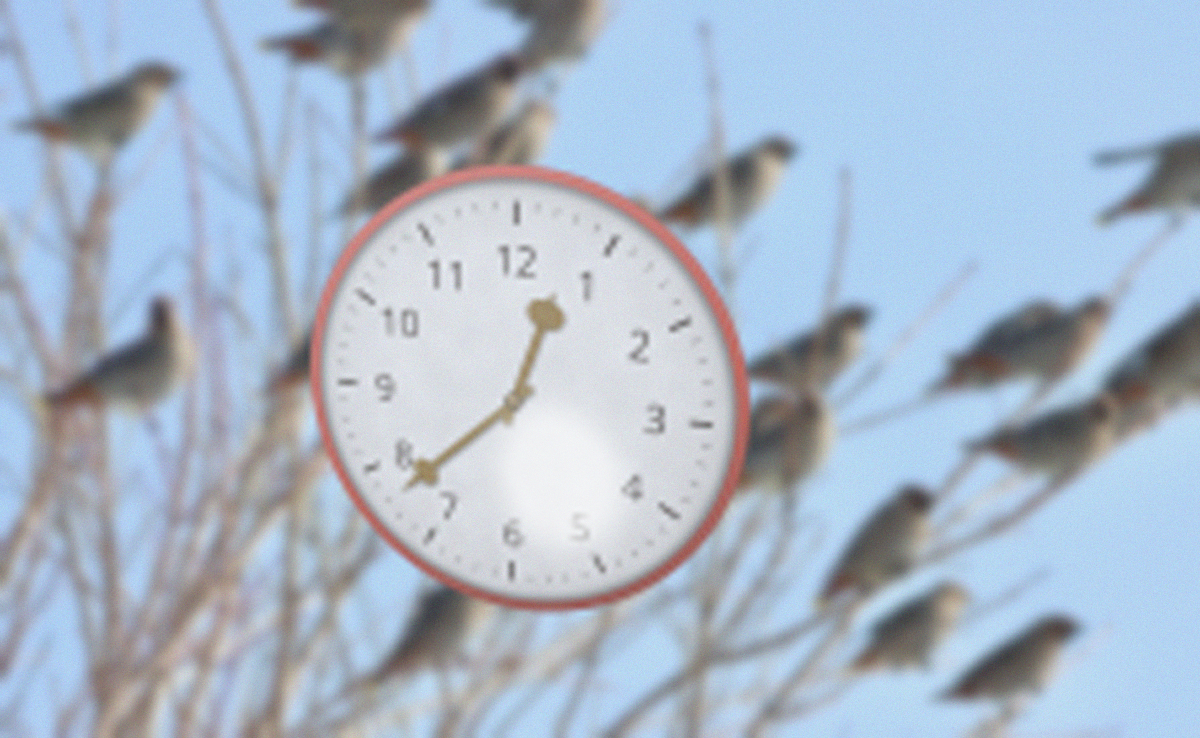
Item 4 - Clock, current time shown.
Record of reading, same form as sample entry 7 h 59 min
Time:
12 h 38 min
